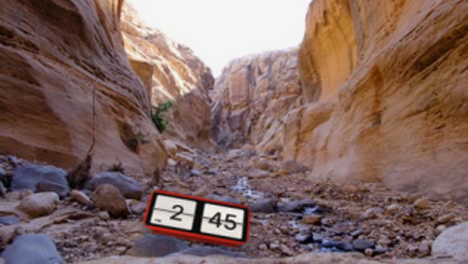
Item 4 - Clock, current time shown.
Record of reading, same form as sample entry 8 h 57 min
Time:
2 h 45 min
